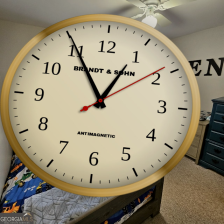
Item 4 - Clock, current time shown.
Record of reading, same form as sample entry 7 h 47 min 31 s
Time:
12 h 55 min 09 s
